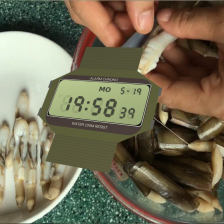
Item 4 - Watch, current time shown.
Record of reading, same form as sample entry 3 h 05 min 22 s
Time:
19 h 58 min 39 s
